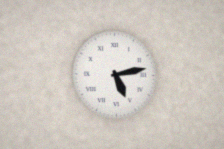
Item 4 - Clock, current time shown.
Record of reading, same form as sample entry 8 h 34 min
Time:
5 h 13 min
